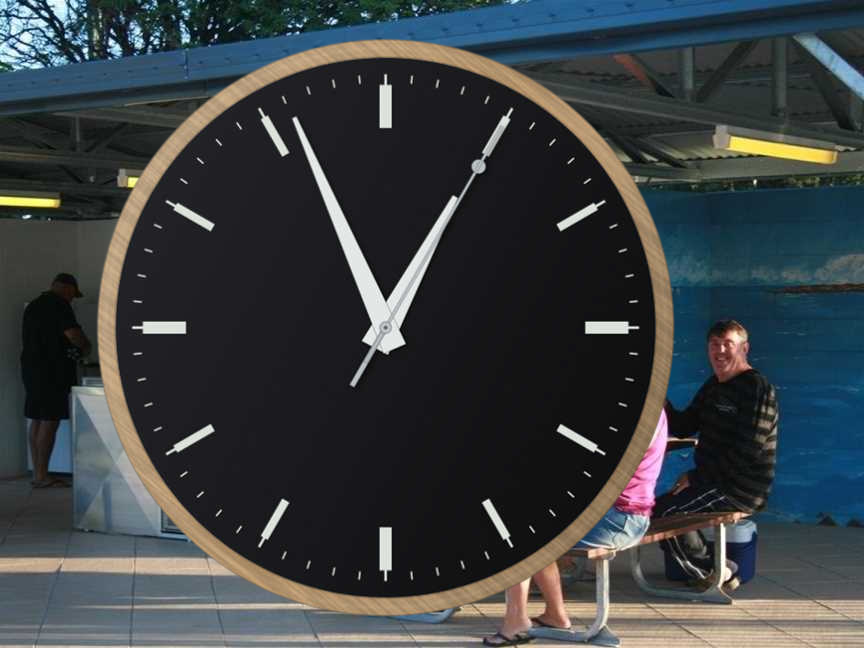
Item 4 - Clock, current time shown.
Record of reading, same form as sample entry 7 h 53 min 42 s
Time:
12 h 56 min 05 s
